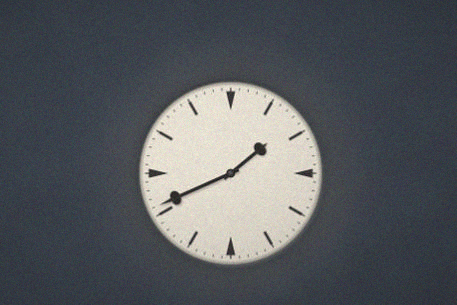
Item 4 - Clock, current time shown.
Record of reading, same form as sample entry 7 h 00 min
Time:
1 h 41 min
